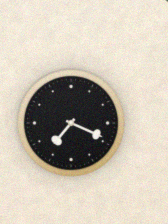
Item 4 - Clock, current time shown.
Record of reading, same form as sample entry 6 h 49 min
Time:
7 h 19 min
